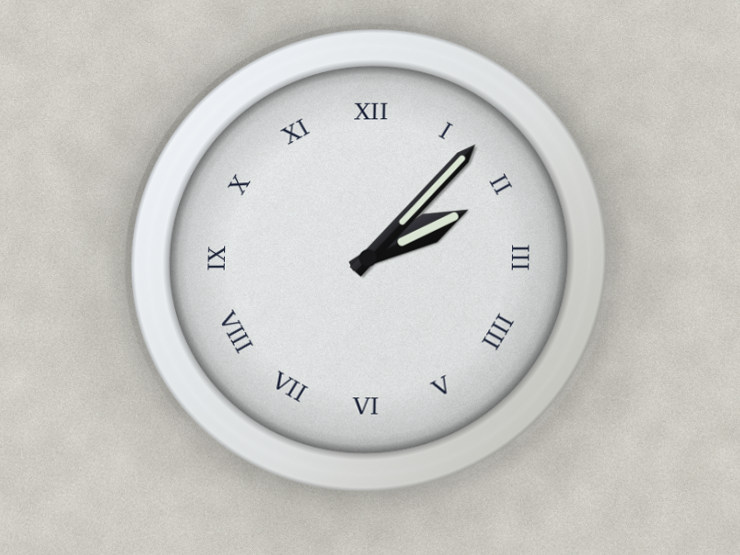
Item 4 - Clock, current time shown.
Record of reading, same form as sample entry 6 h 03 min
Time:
2 h 07 min
